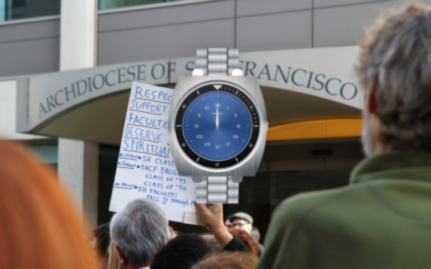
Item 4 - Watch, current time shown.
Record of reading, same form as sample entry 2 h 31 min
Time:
12 h 00 min
